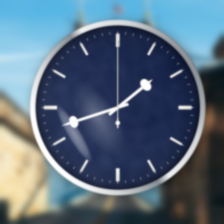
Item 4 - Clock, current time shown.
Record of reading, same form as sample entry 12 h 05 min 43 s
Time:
1 h 42 min 00 s
